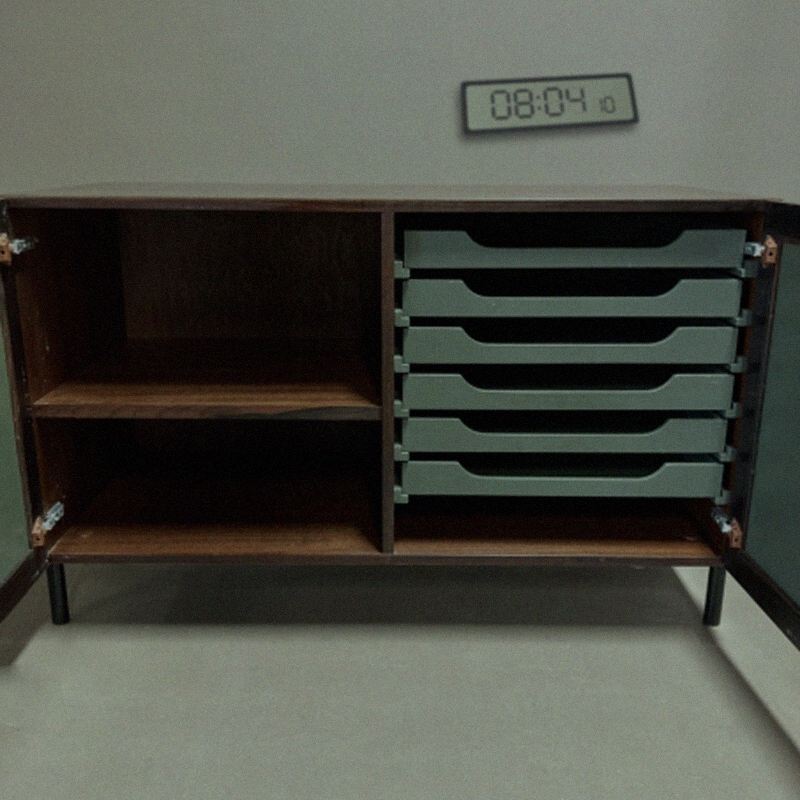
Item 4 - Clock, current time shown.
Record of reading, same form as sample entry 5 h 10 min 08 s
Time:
8 h 04 min 10 s
